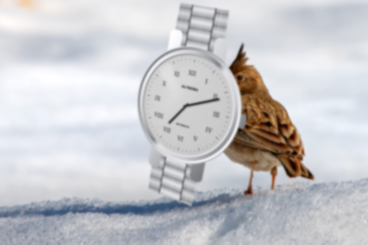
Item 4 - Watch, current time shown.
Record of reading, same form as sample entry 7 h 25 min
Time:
7 h 11 min
